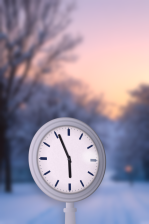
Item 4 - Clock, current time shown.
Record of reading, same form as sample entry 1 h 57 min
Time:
5 h 56 min
